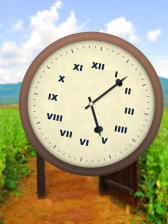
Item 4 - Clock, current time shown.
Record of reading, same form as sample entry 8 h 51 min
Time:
5 h 07 min
